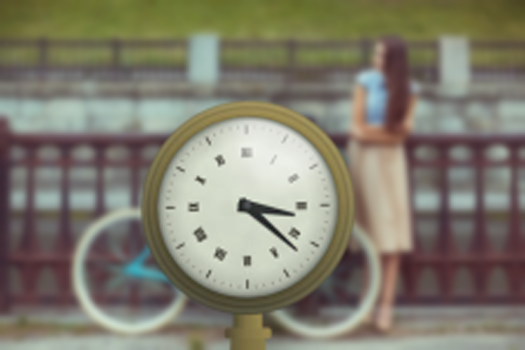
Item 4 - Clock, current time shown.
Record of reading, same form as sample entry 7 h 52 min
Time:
3 h 22 min
